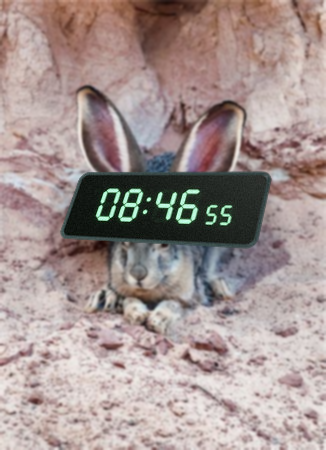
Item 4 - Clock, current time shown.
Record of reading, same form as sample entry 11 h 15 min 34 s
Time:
8 h 46 min 55 s
